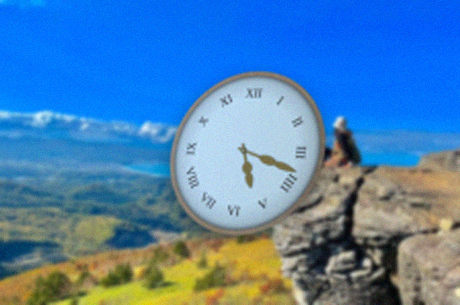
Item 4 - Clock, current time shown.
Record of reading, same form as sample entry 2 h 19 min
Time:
5 h 18 min
